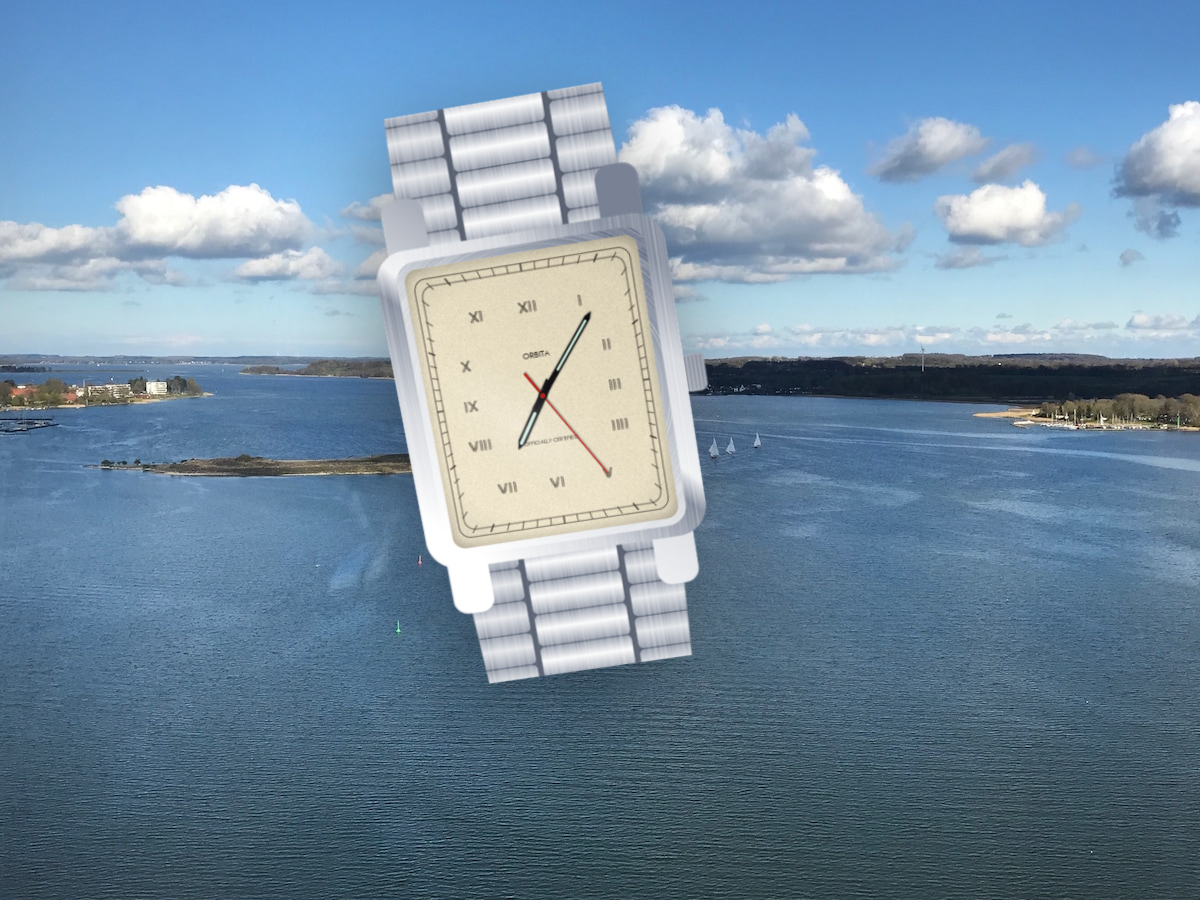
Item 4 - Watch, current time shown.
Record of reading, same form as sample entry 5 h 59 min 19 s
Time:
7 h 06 min 25 s
